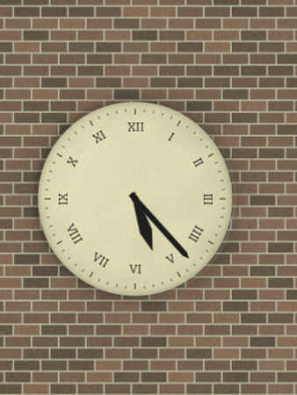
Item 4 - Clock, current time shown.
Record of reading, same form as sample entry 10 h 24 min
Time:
5 h 23 min
